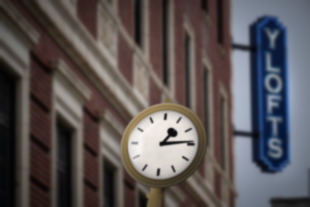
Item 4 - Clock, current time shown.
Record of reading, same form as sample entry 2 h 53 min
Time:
1 h 14 min
